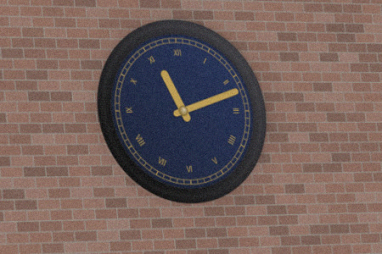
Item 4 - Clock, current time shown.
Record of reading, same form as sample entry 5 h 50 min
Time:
11 h 12 min
